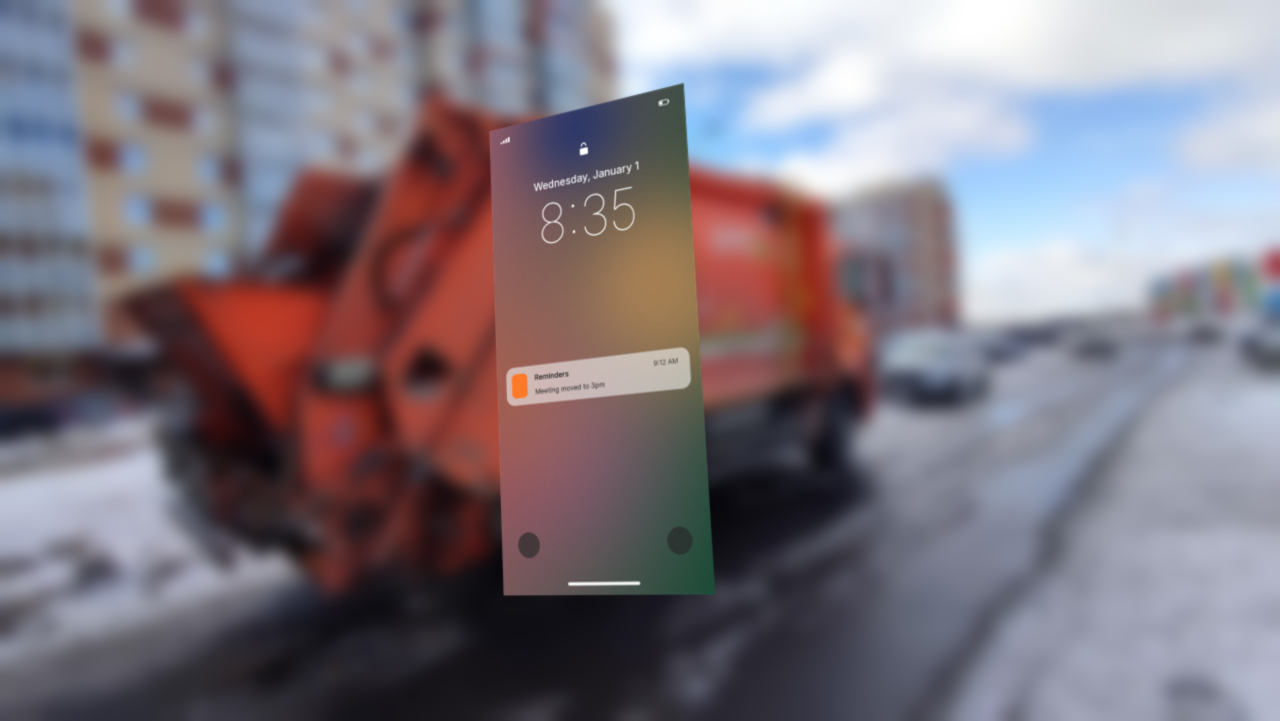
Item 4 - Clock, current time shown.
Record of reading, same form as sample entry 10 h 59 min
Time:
8 h 35 min
